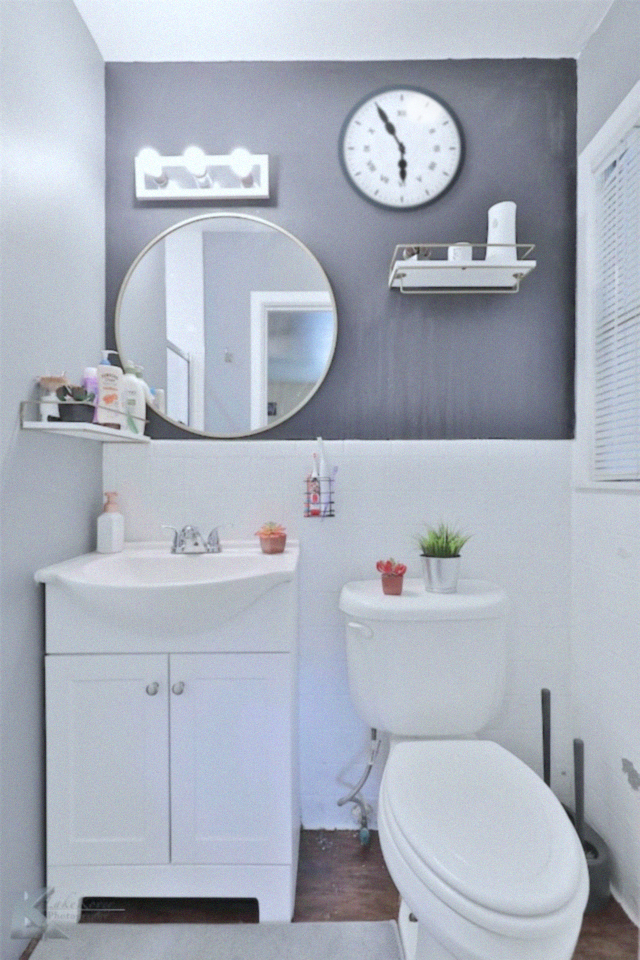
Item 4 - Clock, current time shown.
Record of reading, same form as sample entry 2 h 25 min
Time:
5 h 55 min
